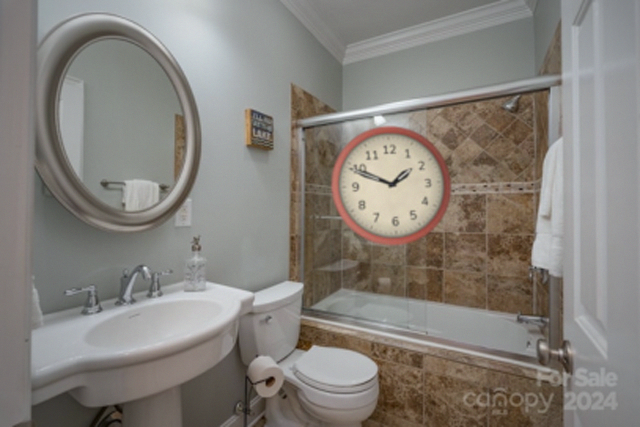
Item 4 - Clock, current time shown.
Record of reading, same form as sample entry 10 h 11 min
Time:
1 h 49 min
